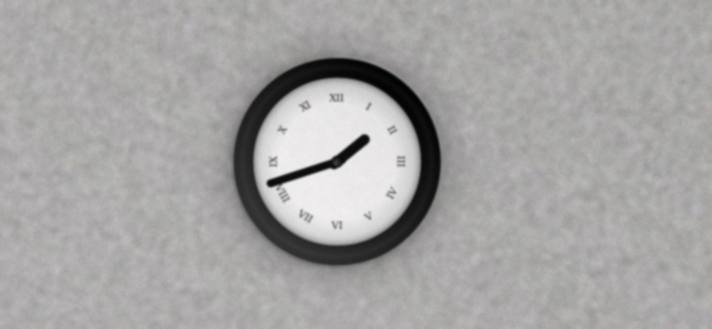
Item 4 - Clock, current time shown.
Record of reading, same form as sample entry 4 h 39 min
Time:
1 h 42 min
